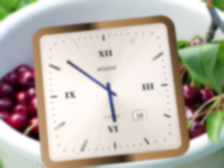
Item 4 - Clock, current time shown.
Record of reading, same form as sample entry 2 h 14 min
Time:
5 h 52 min
